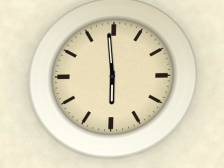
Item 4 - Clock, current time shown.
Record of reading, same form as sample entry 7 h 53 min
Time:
5 h 59 min
